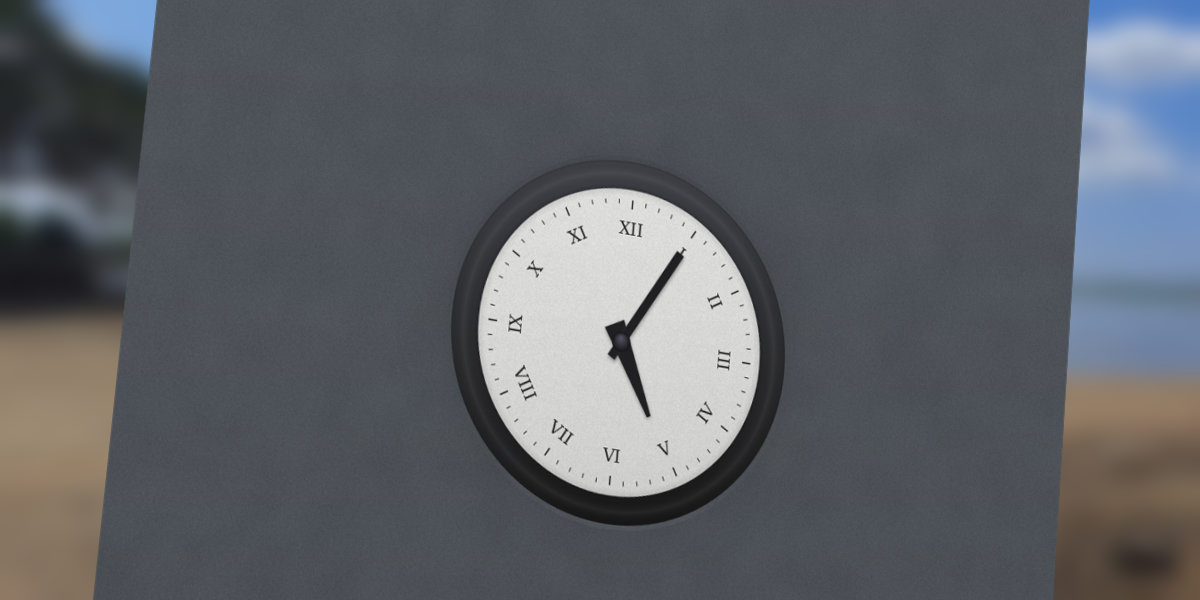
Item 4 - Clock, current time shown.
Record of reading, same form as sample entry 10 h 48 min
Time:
5 h 05 min
